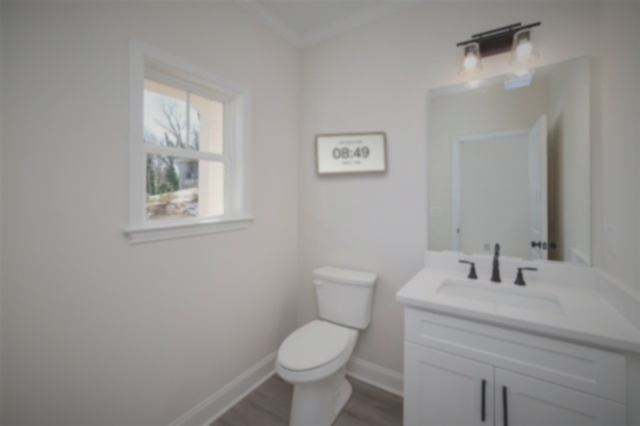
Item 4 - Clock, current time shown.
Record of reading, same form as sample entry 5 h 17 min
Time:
8 h 49 min
